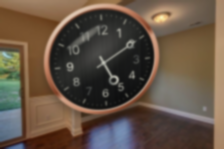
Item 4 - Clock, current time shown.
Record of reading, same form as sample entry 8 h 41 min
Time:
5 h 10 min
